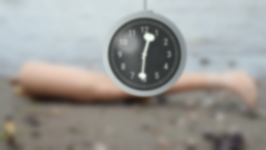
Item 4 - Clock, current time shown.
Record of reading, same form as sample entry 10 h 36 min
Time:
12 h 31 min
